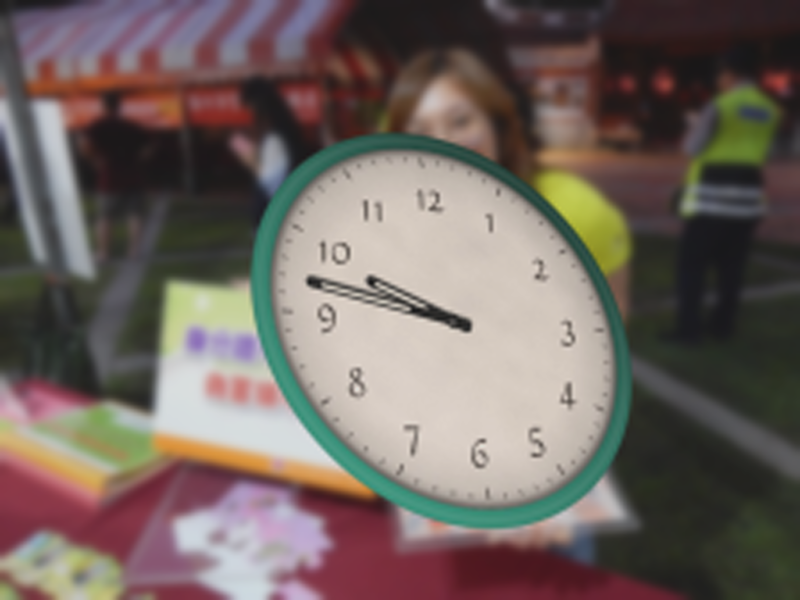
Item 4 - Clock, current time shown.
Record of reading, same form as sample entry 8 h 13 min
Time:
9 h 47 min
